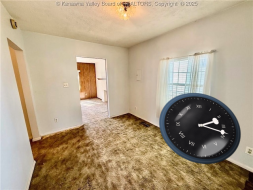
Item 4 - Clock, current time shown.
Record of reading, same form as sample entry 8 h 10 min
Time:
2 h 18 min
